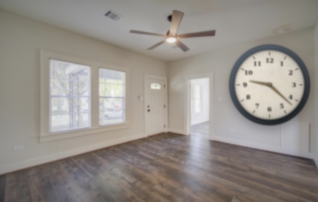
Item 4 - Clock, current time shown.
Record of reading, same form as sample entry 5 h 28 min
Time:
9 h 22 min
